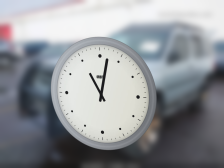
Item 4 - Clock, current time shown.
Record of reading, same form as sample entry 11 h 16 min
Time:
11 h 02 min
